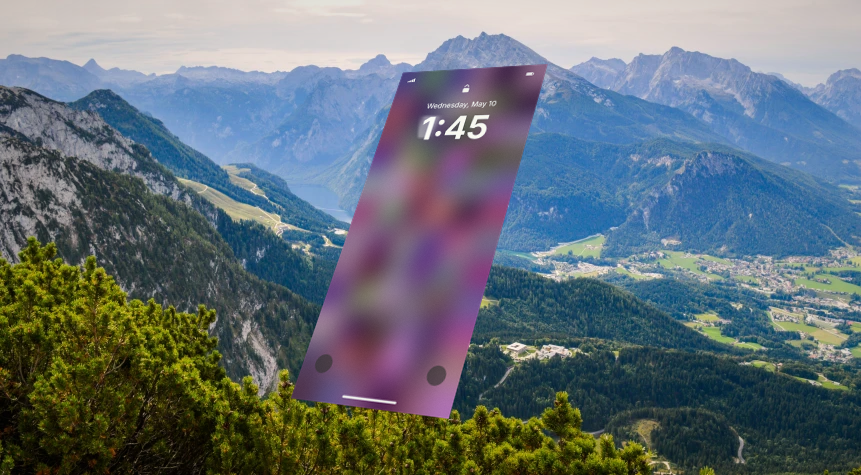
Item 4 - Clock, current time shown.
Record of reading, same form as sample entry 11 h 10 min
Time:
1 h 45 min
